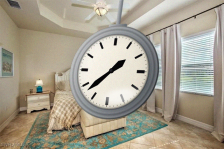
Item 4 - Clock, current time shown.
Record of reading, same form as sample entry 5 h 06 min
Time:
1 h 38 min
